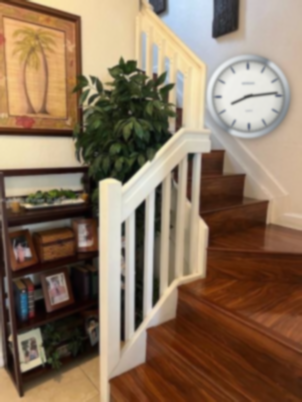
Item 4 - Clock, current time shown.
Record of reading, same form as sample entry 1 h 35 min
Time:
8 h 14 min
